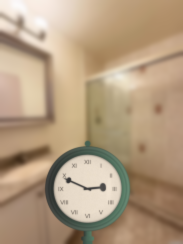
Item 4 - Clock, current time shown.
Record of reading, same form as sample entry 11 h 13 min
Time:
2 h 49 min
